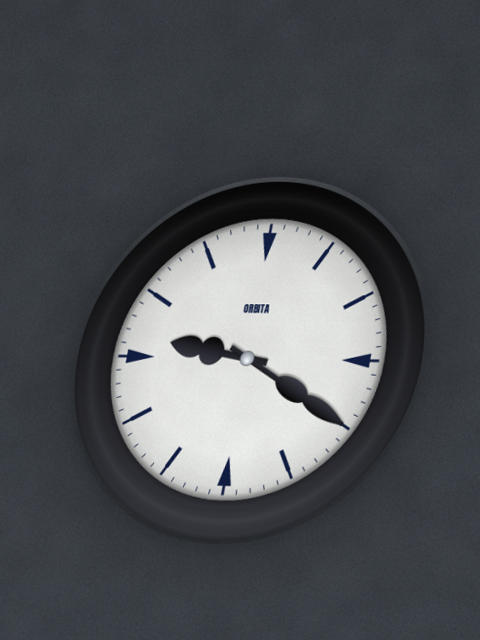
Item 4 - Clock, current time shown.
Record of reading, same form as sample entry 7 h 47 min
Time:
9 h 20 min
